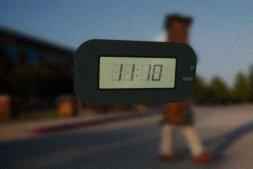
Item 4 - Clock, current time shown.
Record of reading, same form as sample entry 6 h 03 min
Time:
11 h 10 min
